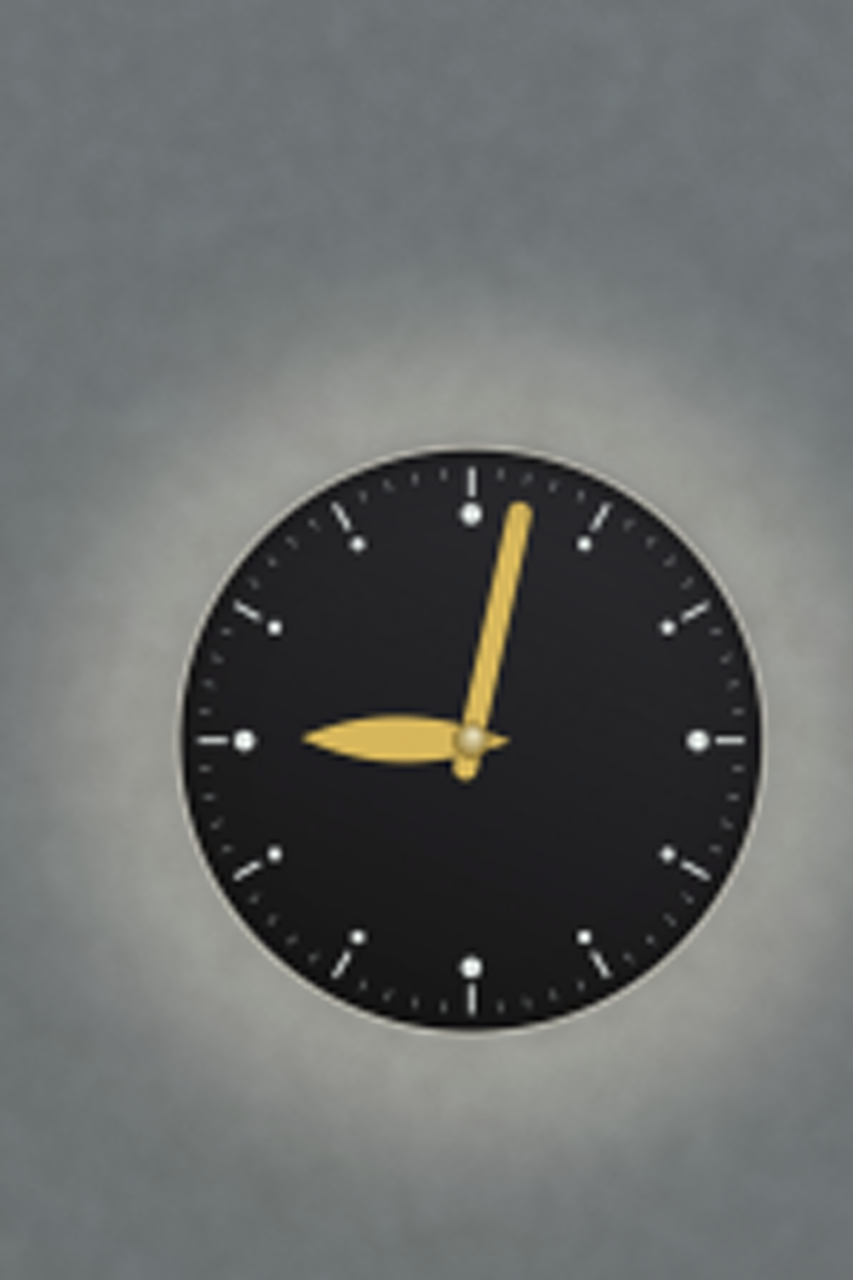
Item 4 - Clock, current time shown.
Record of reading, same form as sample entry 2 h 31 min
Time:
9 h 02 min
